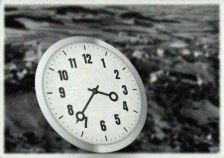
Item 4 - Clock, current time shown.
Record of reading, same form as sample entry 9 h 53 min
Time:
3 h 37 min
